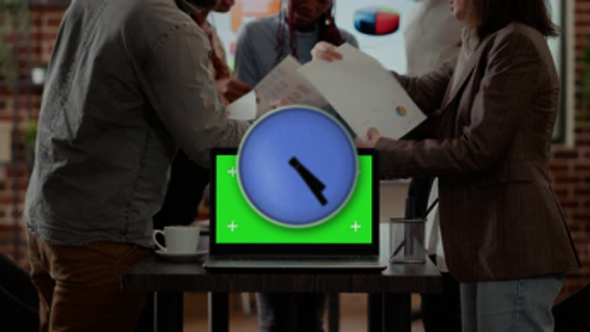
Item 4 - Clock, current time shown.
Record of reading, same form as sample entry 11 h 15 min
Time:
4 h 24 min
